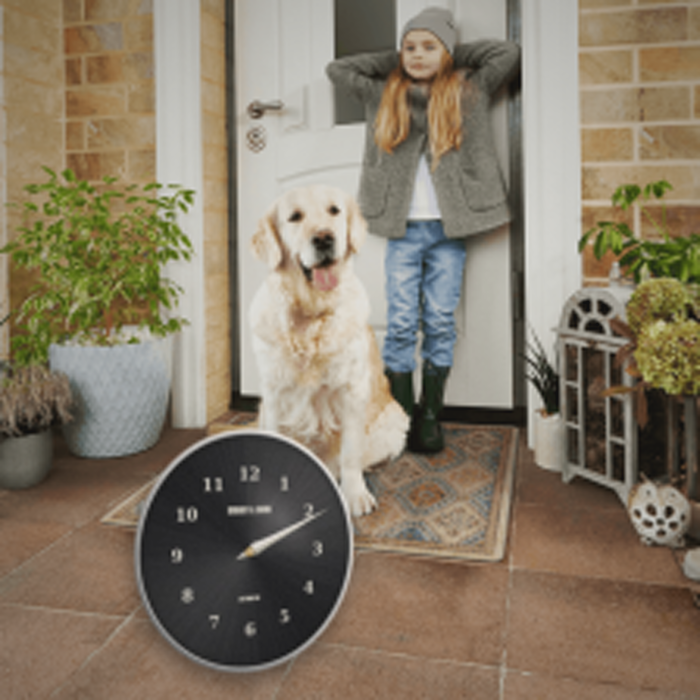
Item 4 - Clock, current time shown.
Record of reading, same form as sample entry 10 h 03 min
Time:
2 h 11 min
